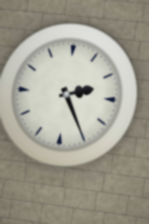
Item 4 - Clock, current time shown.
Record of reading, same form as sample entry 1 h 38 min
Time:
2 h 25 min
